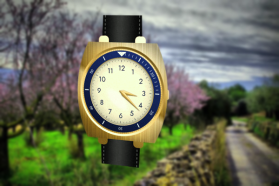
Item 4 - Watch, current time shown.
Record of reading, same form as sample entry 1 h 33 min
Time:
3 h 22 min
